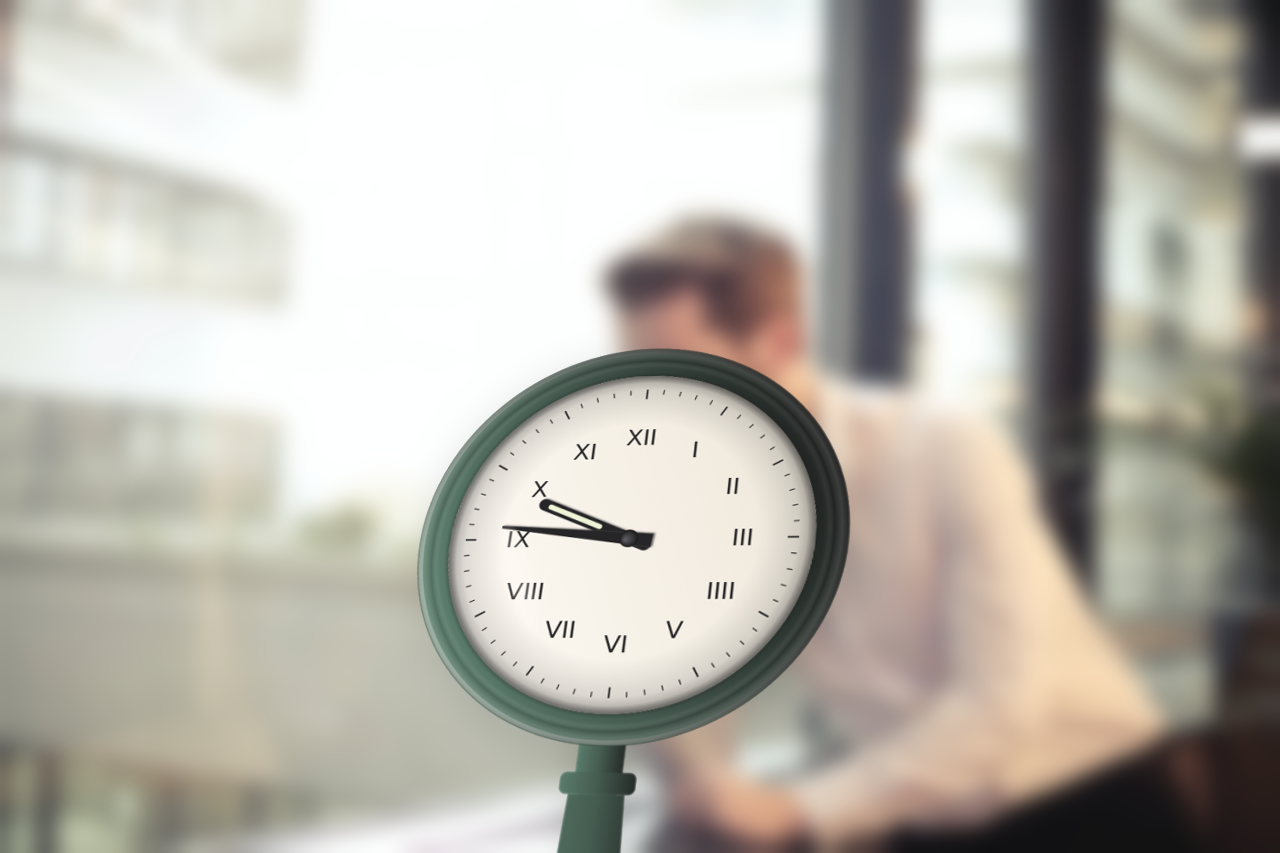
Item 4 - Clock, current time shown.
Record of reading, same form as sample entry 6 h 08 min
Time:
9 h 46 min
